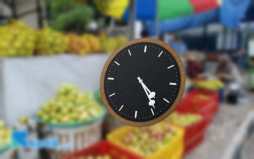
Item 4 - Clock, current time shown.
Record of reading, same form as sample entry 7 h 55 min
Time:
4 h 24 min
